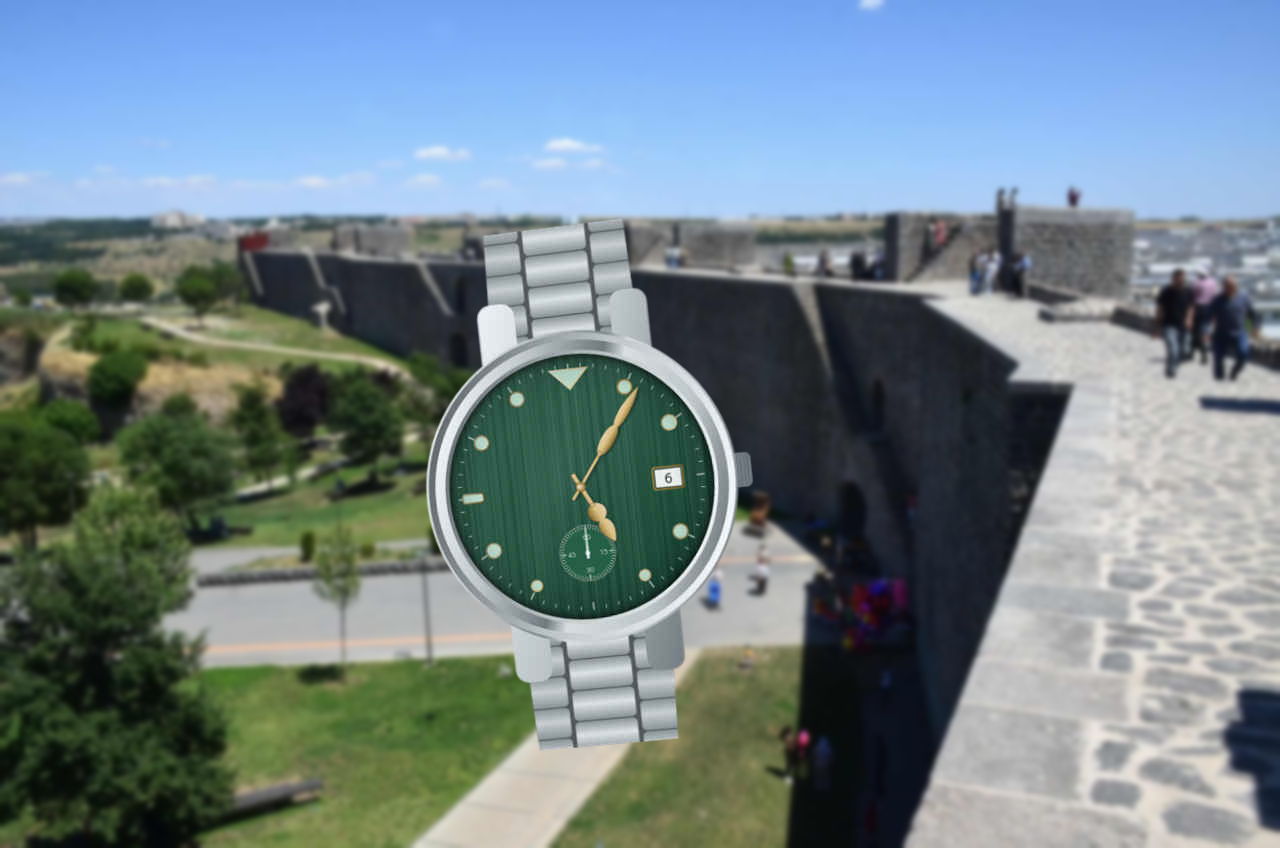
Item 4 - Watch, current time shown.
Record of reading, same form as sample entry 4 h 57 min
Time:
5 h 06 min
